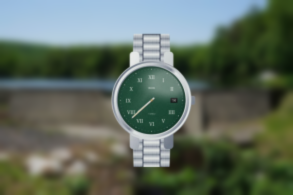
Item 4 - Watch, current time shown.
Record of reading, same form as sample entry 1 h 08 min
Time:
7 h 38 min
